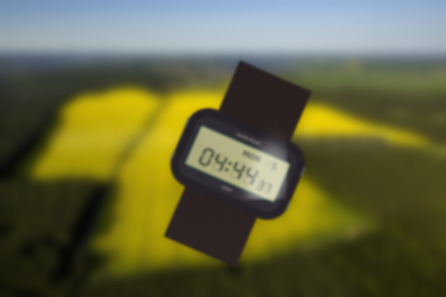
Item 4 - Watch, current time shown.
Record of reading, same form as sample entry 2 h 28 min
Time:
4 h 44 min
